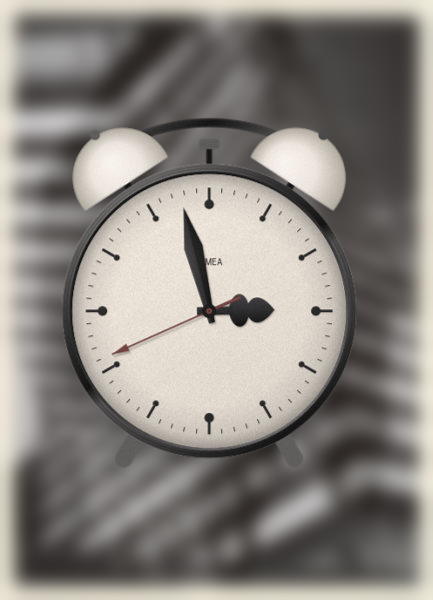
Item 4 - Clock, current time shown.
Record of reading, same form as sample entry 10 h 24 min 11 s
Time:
2 h 57 min 41 s
